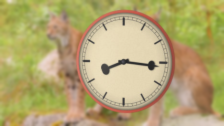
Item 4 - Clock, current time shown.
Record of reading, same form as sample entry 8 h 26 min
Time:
8 h 16 min
